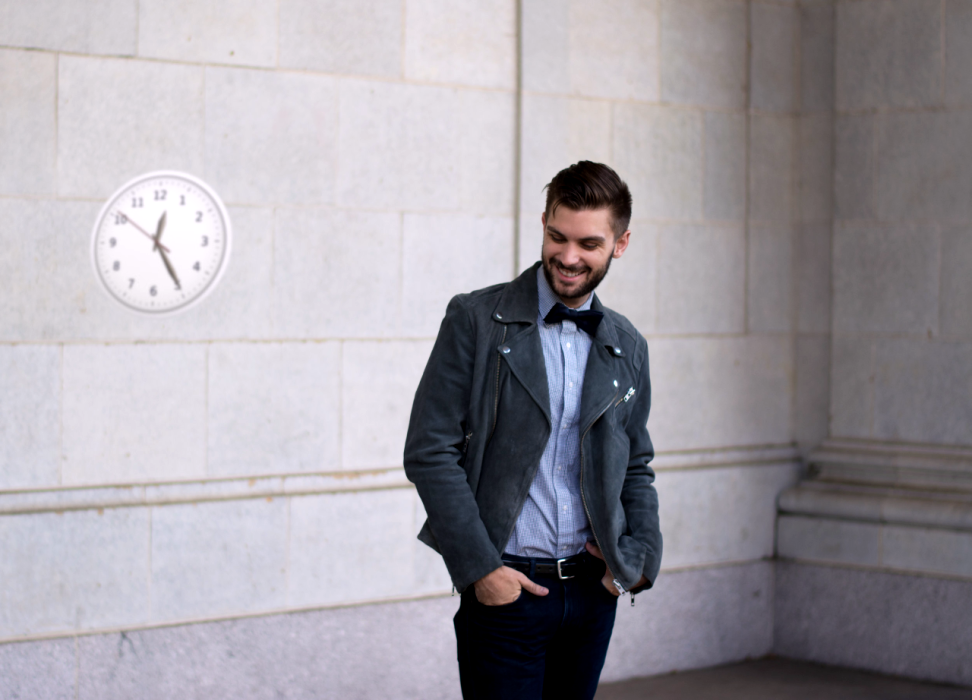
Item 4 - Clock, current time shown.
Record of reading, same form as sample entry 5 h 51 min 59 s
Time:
12 h 24 min 51 s
